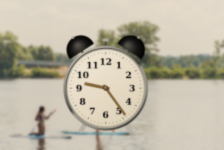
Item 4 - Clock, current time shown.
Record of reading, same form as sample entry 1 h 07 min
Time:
9 h 24 min
